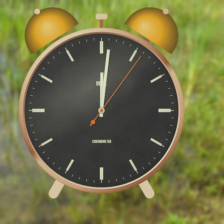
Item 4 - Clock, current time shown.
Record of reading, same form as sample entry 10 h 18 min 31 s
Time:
12 h 01 min 06 s
